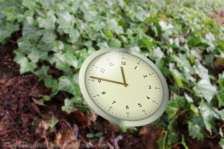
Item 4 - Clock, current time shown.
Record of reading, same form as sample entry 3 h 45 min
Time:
11 h 46 min
